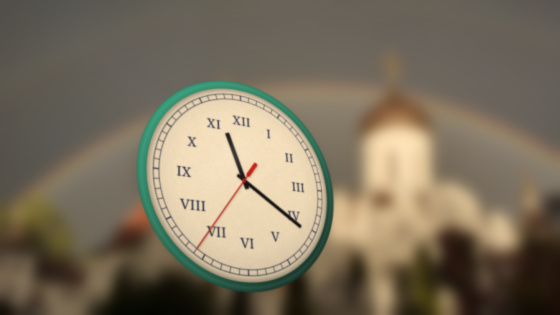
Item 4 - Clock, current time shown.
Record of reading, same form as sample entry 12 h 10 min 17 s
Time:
11 h 20 min 36 s
